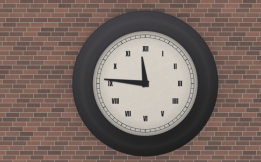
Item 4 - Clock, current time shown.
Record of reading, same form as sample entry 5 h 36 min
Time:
11 h 46 min
